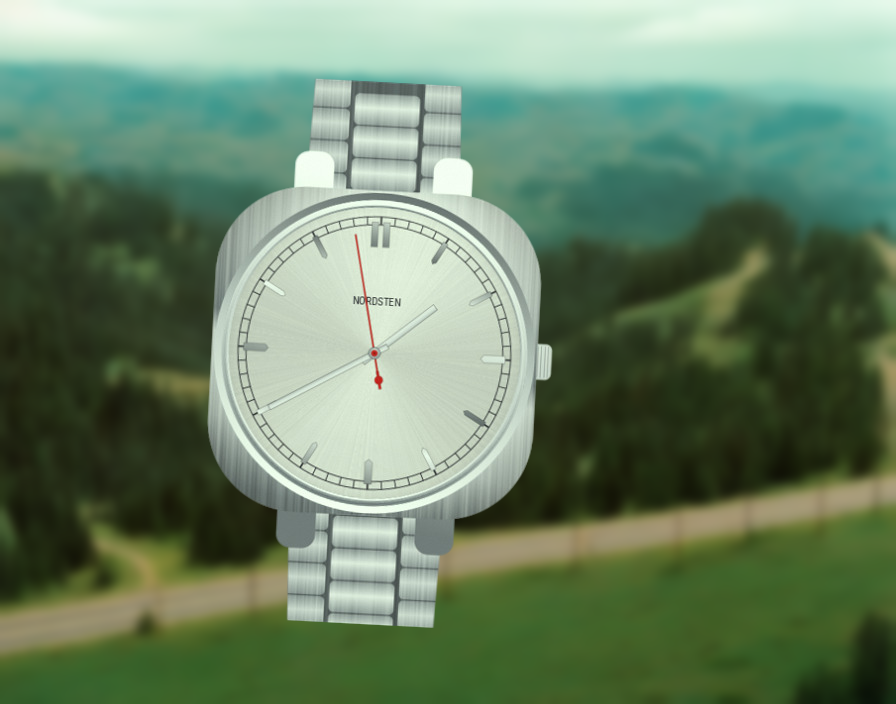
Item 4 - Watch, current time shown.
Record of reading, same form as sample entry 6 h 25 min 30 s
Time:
1 h 39 min 58 s
